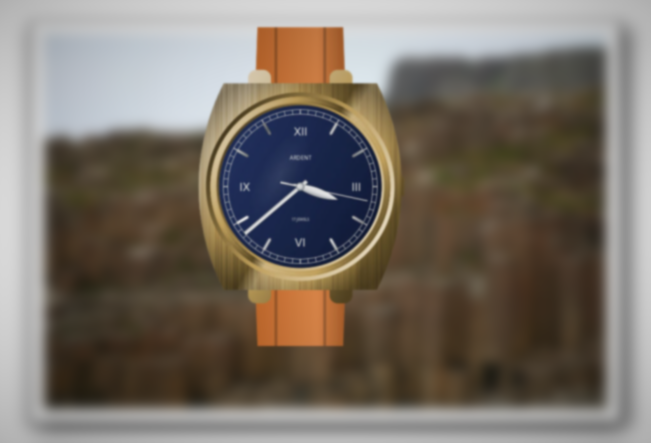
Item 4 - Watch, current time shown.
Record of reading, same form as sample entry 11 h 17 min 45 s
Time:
3 h 38 min 17 s
